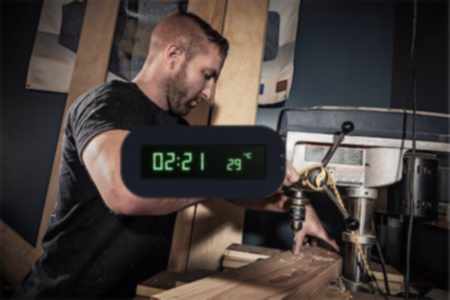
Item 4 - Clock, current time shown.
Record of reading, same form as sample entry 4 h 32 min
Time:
2 h 21 min
